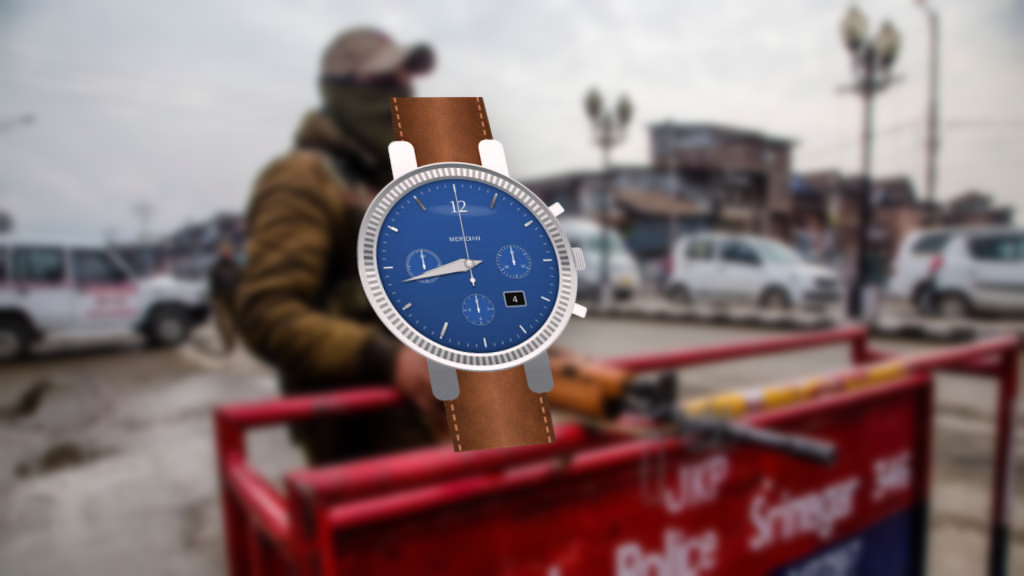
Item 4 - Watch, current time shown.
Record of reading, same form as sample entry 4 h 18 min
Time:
8 h 43 min
